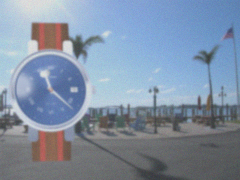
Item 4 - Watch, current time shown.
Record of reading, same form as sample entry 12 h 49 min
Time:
11 h 22 min
